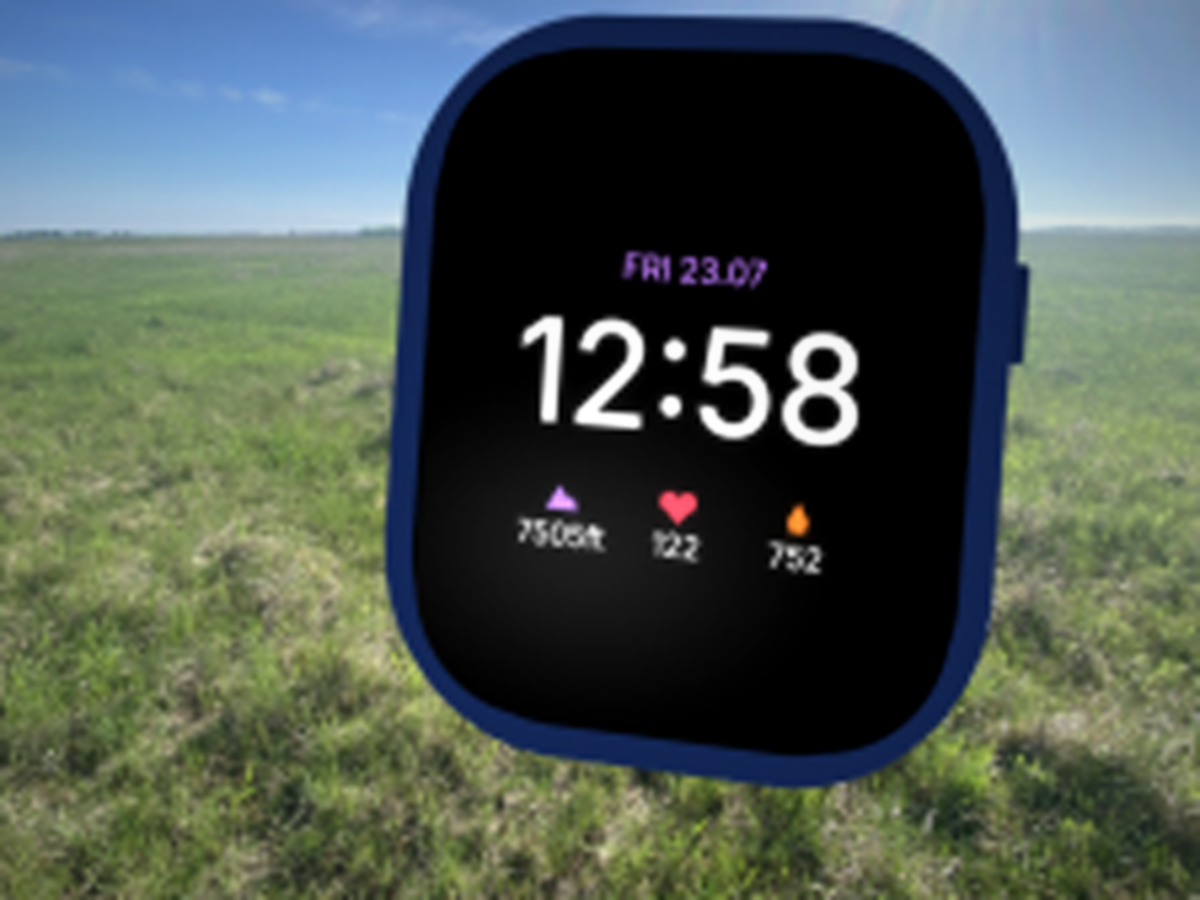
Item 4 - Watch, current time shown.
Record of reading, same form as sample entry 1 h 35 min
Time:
12 h 58 min
